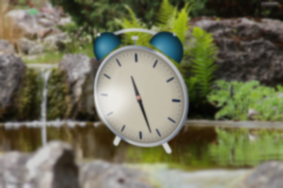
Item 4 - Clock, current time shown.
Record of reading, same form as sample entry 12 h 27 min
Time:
11 h 27 min
